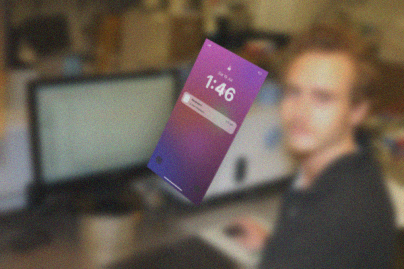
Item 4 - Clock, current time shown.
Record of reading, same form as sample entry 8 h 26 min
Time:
1 h 46 min
